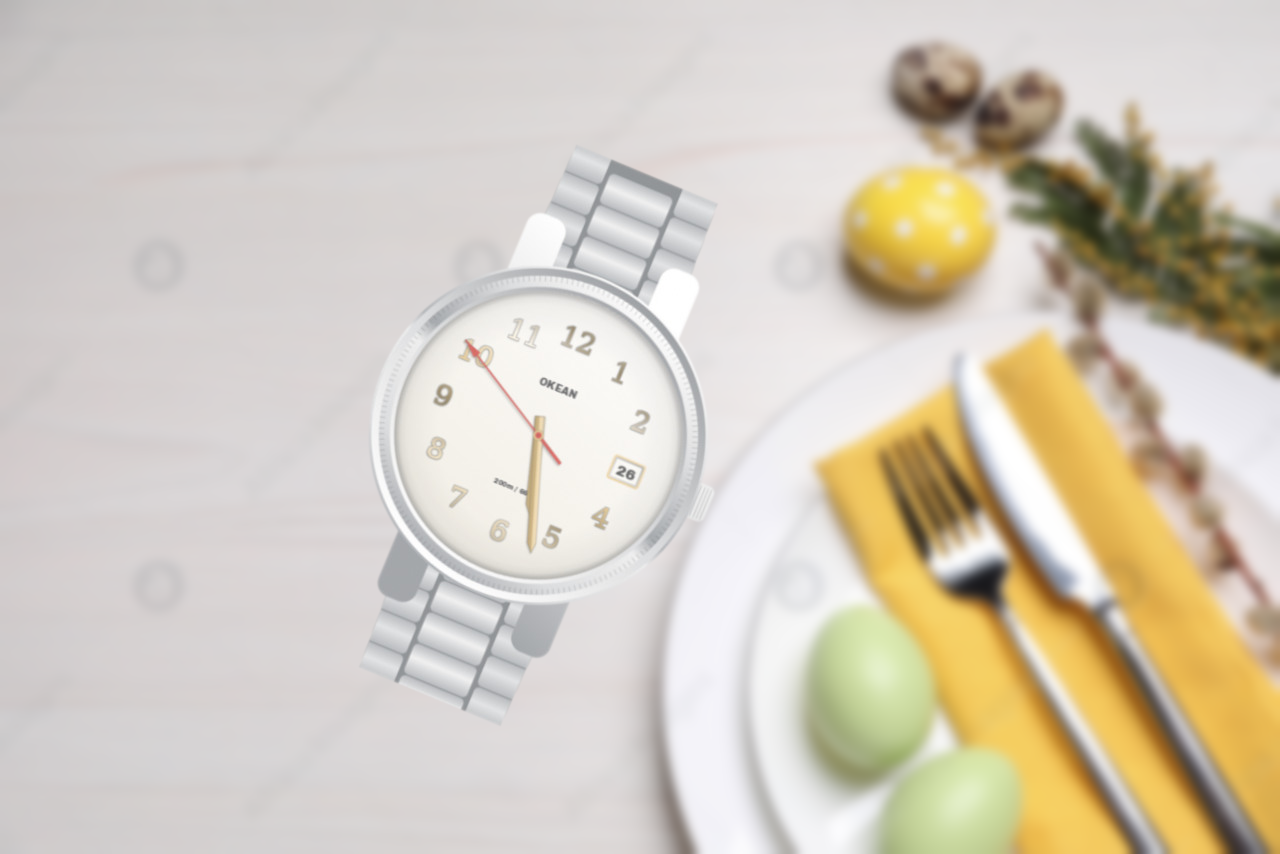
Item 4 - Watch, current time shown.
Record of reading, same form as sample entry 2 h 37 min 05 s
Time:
5 h 26 min 50 s
